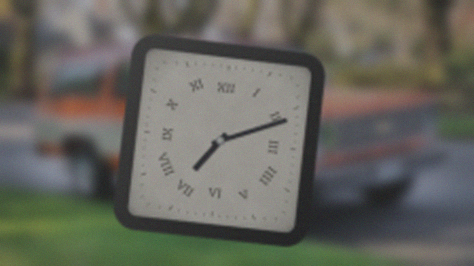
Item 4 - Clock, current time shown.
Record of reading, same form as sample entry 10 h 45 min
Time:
7 h 11 min
